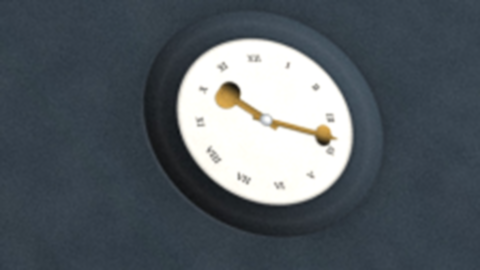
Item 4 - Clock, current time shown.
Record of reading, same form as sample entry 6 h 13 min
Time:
10 h 18 min
